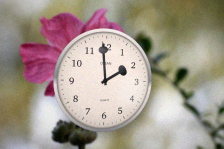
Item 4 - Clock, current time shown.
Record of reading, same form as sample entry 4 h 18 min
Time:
1 h 59 min
